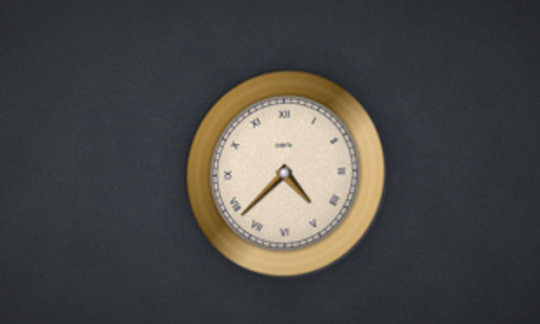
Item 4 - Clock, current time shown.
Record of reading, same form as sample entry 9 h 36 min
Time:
4 h 38 min
